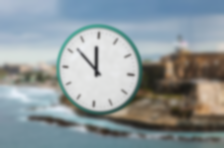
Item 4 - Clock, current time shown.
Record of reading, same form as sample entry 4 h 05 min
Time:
11 h 52 min
